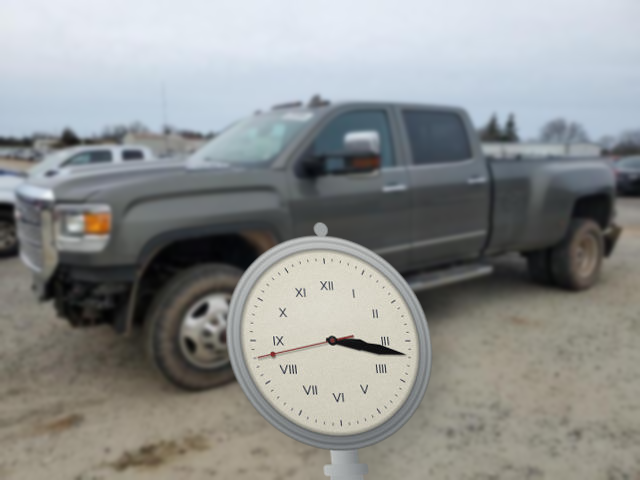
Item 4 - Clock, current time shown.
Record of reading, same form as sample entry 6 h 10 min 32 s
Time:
3 h 16 min 43 s
